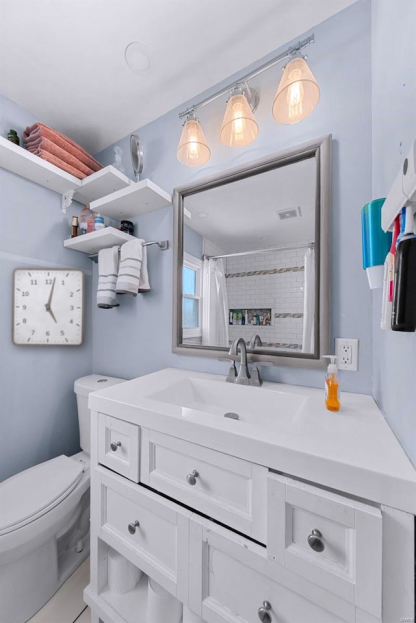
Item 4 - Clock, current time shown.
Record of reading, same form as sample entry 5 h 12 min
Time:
5 h 02 min
